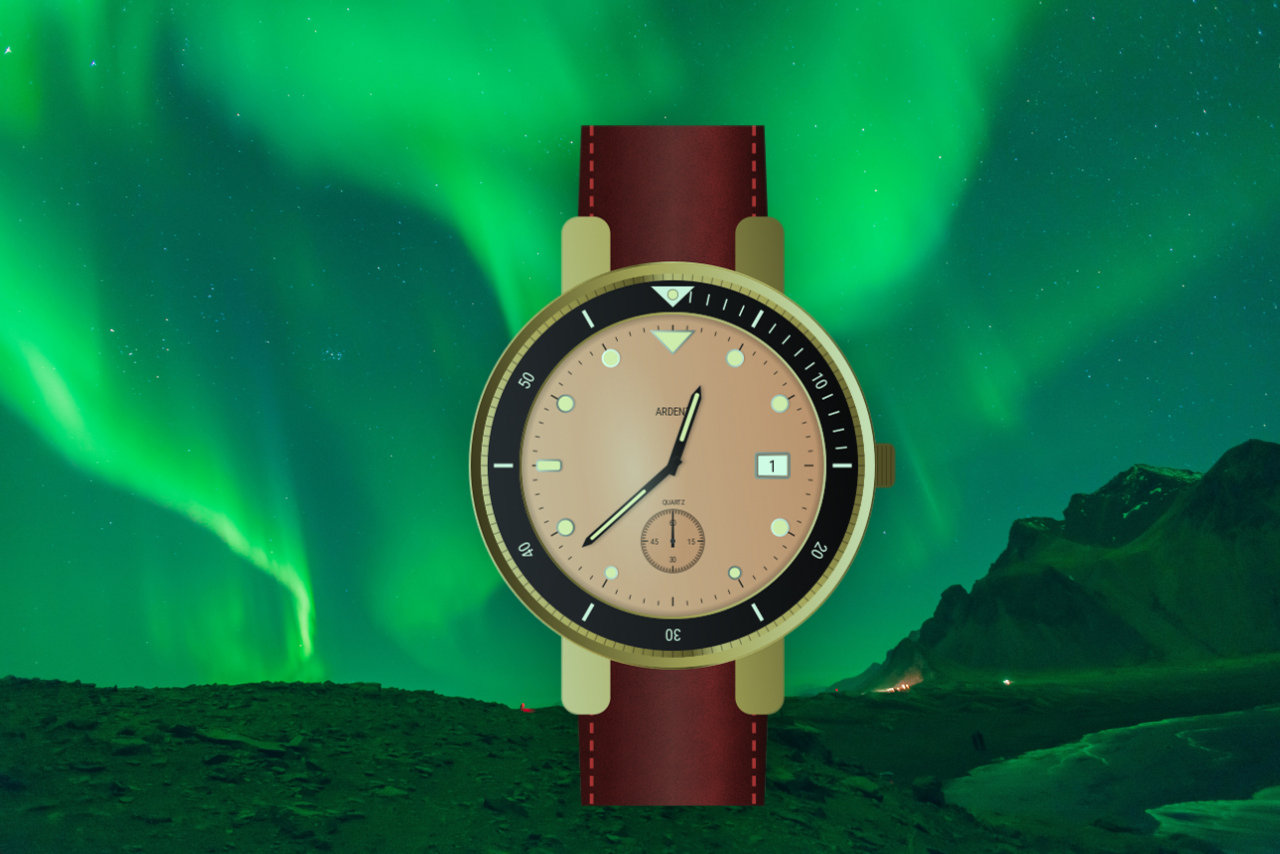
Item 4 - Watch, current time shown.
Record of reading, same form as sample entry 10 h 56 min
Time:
12 h 38 min
